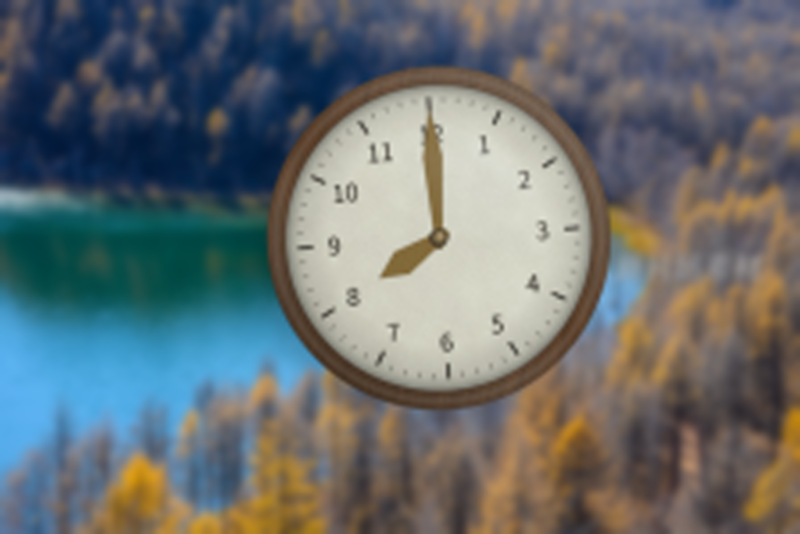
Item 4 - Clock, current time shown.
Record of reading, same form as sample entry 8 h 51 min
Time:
8 h 00 min
